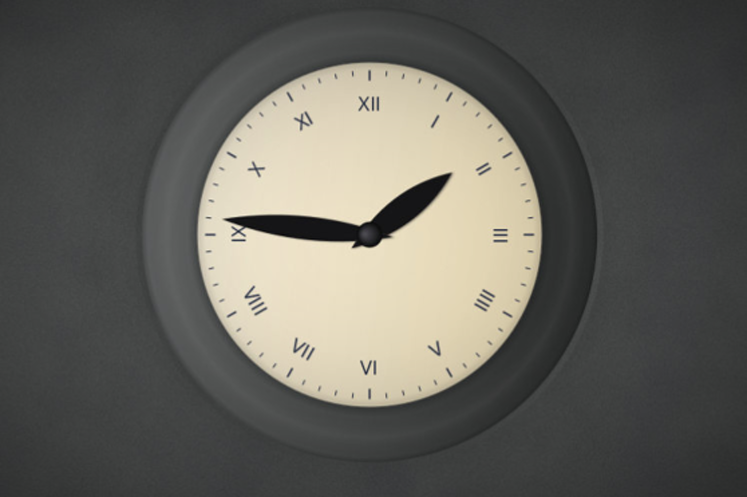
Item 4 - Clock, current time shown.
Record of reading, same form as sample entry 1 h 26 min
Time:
1 h 46 min
